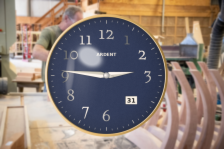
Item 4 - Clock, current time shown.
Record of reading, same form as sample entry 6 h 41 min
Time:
2 h 46 min
